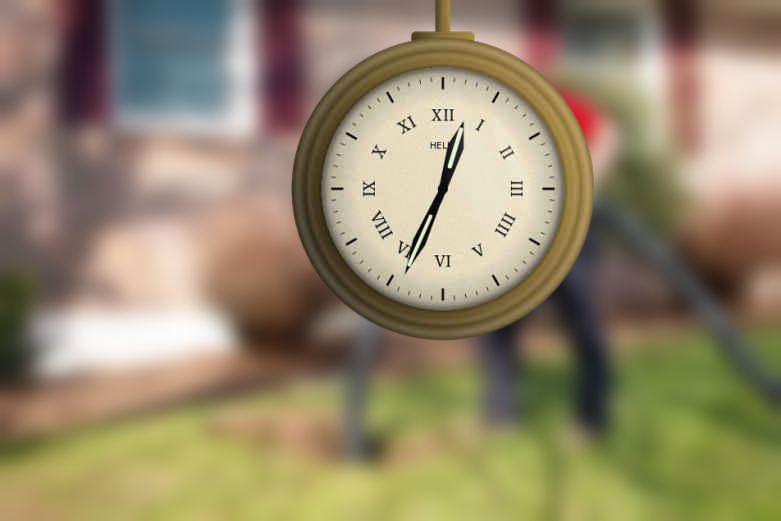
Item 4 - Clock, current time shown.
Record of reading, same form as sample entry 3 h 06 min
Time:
12 h 34 min
